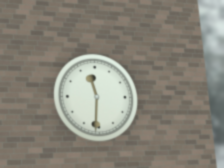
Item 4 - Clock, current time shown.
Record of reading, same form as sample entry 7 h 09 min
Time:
11 h 31 min
